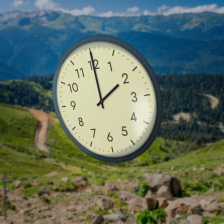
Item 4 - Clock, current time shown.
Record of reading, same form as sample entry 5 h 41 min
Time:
2 h 00 min
